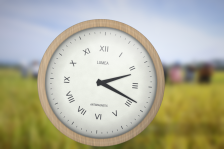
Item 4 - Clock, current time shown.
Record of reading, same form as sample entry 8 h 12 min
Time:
2 h 19 min
